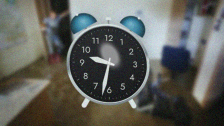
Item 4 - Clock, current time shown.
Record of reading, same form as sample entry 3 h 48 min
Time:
9 h 32 min
